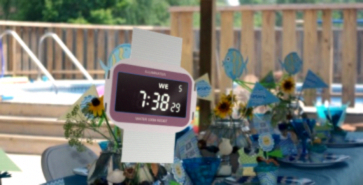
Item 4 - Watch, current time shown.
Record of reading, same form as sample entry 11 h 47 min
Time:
7 h 38 min
